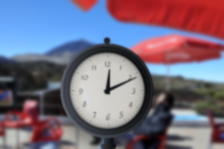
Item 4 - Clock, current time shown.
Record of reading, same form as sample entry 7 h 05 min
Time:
12 h 11 min
